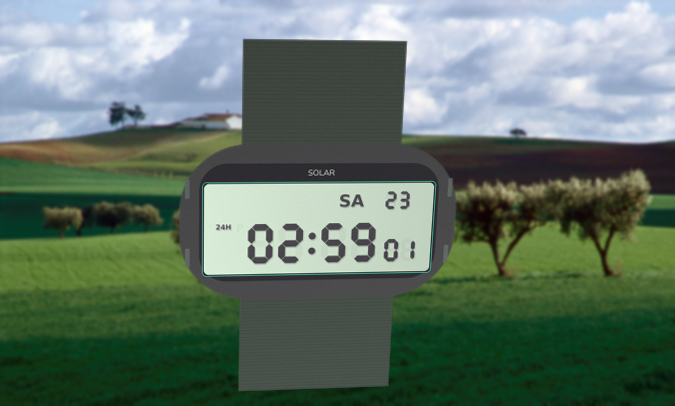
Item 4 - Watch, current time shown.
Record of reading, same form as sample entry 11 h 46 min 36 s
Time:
2 h 59 min 01 s
